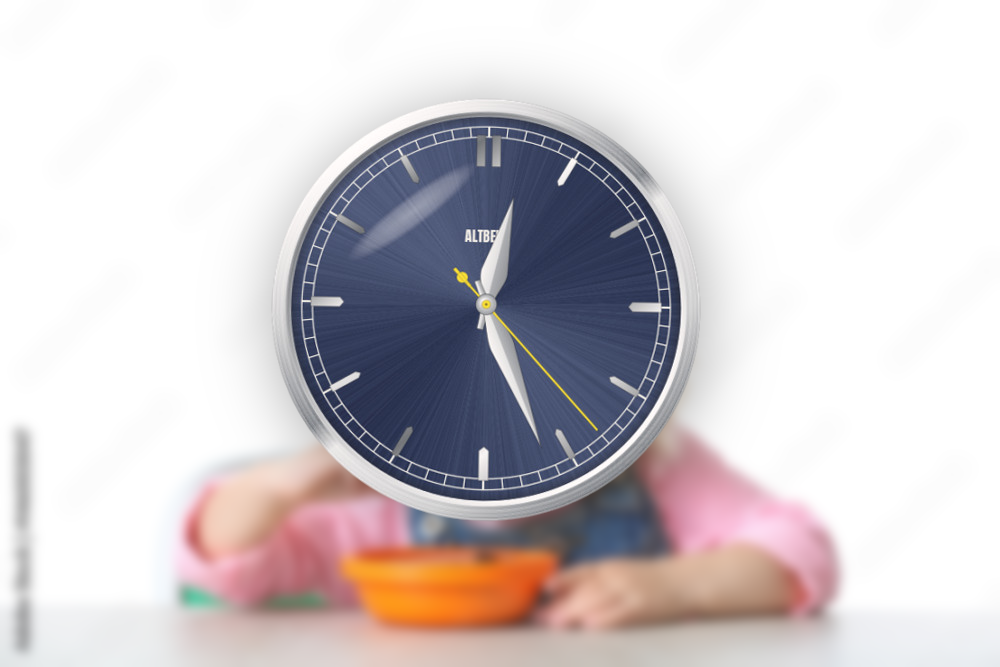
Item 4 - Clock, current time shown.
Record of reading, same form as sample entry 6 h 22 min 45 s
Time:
12 h 26 min 23 s
